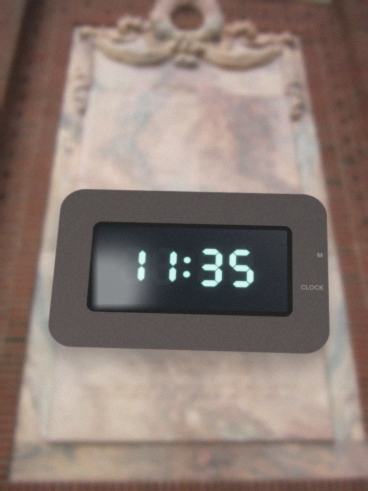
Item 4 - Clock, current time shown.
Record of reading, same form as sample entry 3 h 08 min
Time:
11 h 35 min
